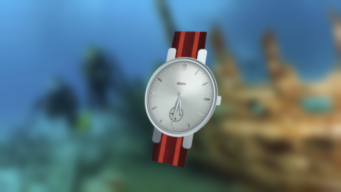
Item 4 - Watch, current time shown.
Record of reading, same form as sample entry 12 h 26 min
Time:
5 h 31 min
